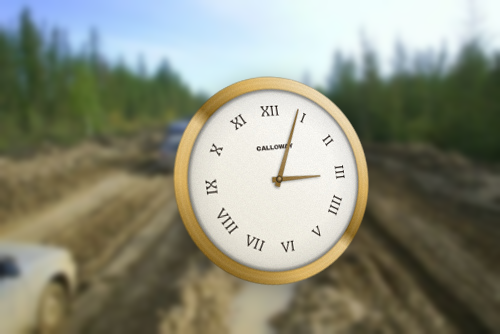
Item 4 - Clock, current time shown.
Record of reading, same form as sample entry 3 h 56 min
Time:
3 h 04 min
